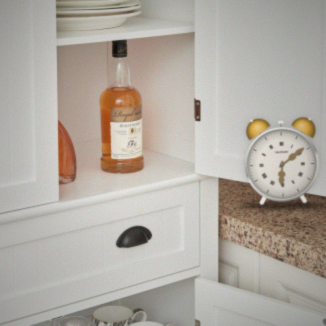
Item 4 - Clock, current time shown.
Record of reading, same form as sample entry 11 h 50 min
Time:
6 h 09 min
